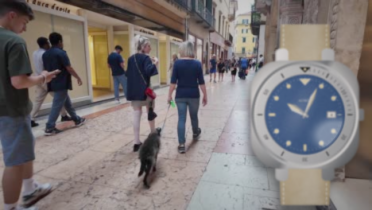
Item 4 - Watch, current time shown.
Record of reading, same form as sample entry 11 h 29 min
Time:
10 h 04 min
